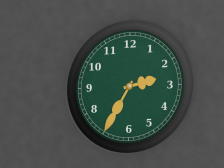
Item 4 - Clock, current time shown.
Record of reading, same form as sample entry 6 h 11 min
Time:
2 h 35 min
